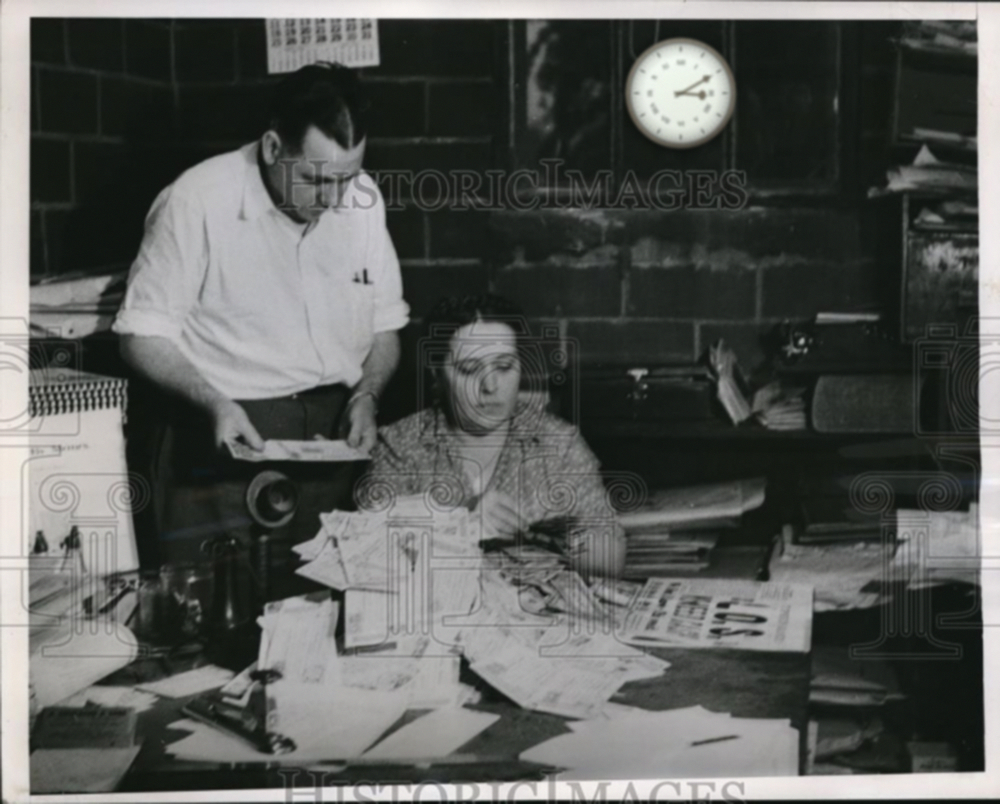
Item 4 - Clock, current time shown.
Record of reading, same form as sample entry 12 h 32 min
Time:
3 h 10 min
